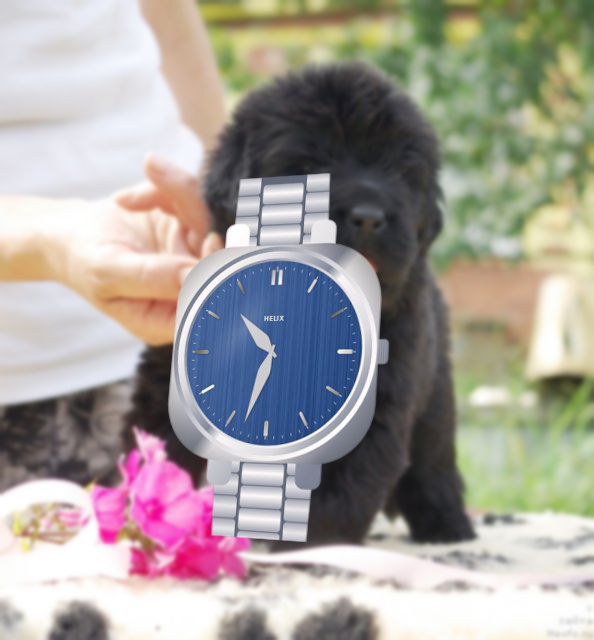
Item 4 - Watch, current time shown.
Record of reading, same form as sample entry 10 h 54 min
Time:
10 h 33 min
